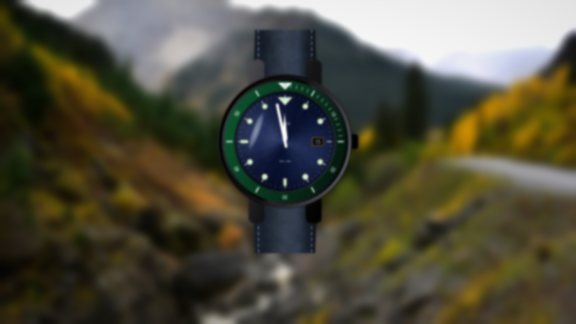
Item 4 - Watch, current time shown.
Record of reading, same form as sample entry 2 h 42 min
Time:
11 h 58 min
